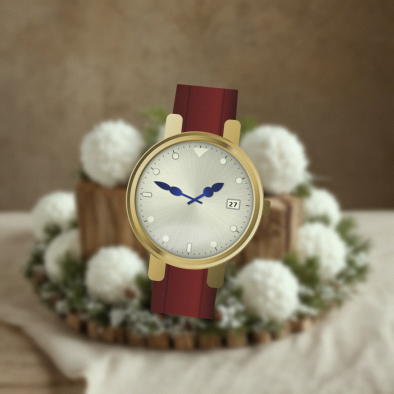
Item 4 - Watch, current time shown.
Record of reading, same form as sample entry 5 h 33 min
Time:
1 h 48 min
